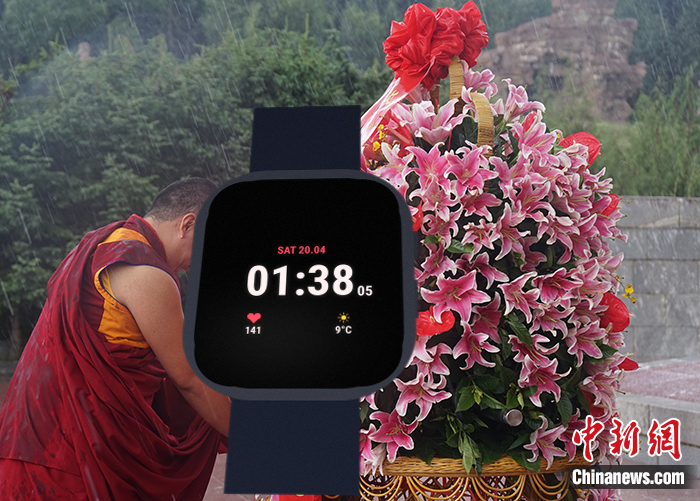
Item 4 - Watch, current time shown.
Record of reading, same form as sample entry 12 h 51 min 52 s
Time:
1 h 38 min 05 s
